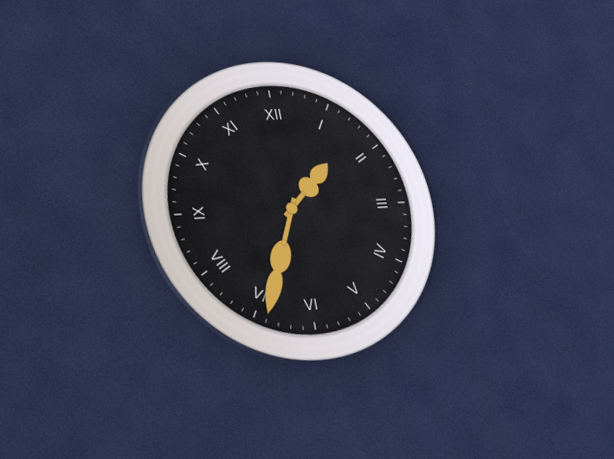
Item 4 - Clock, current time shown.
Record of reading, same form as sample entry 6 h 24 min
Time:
1 h 34 min
